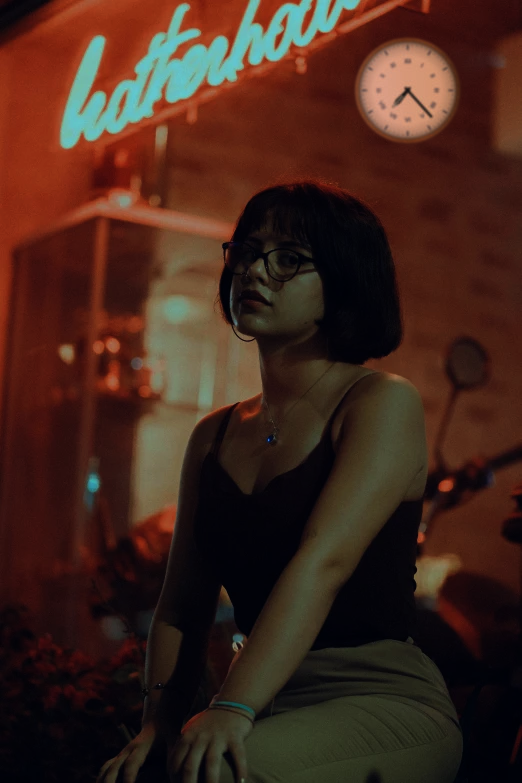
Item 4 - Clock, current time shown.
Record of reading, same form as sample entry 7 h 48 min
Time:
7 h 23 min
